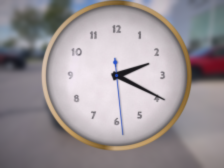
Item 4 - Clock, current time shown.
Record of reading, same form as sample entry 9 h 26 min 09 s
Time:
2 h 19 min 29 s
